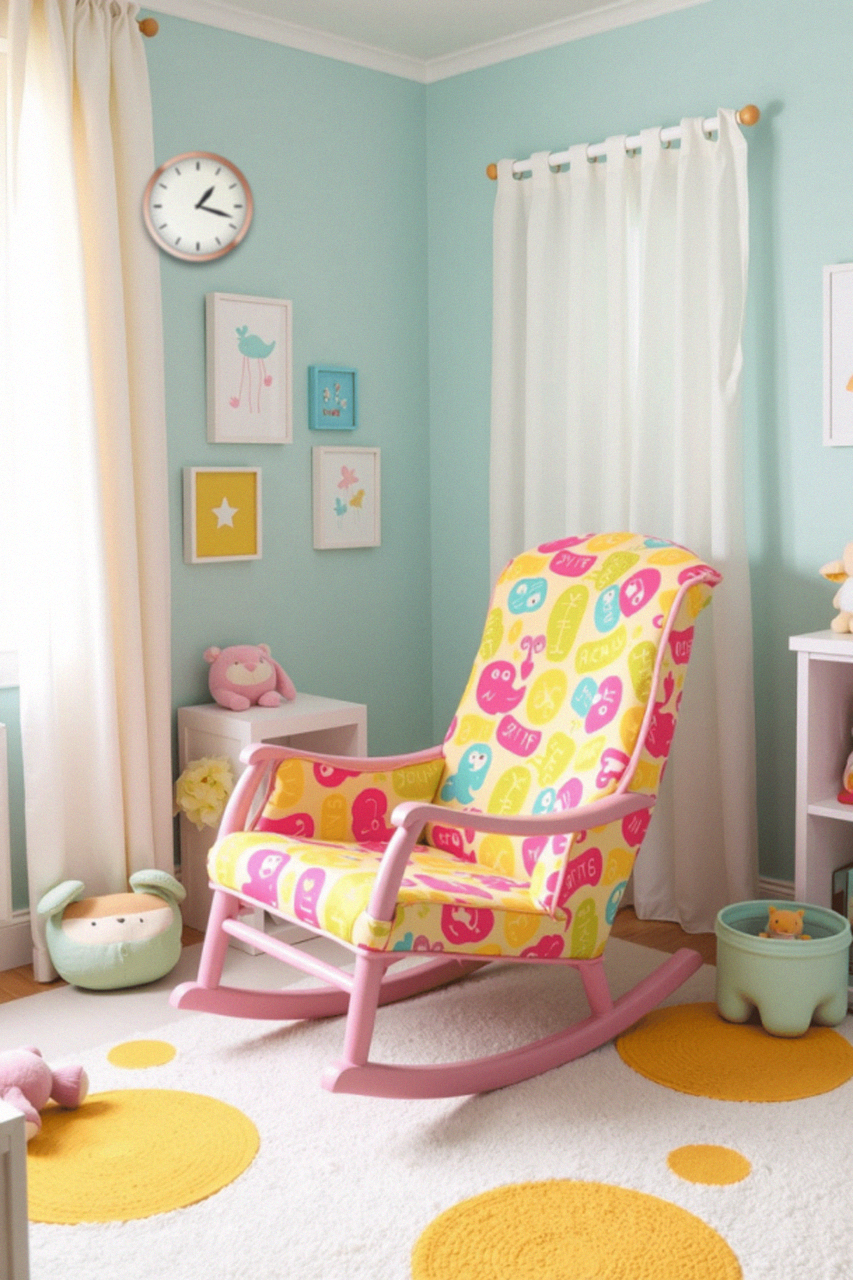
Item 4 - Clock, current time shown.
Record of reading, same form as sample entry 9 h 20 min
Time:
1 h 18 min
